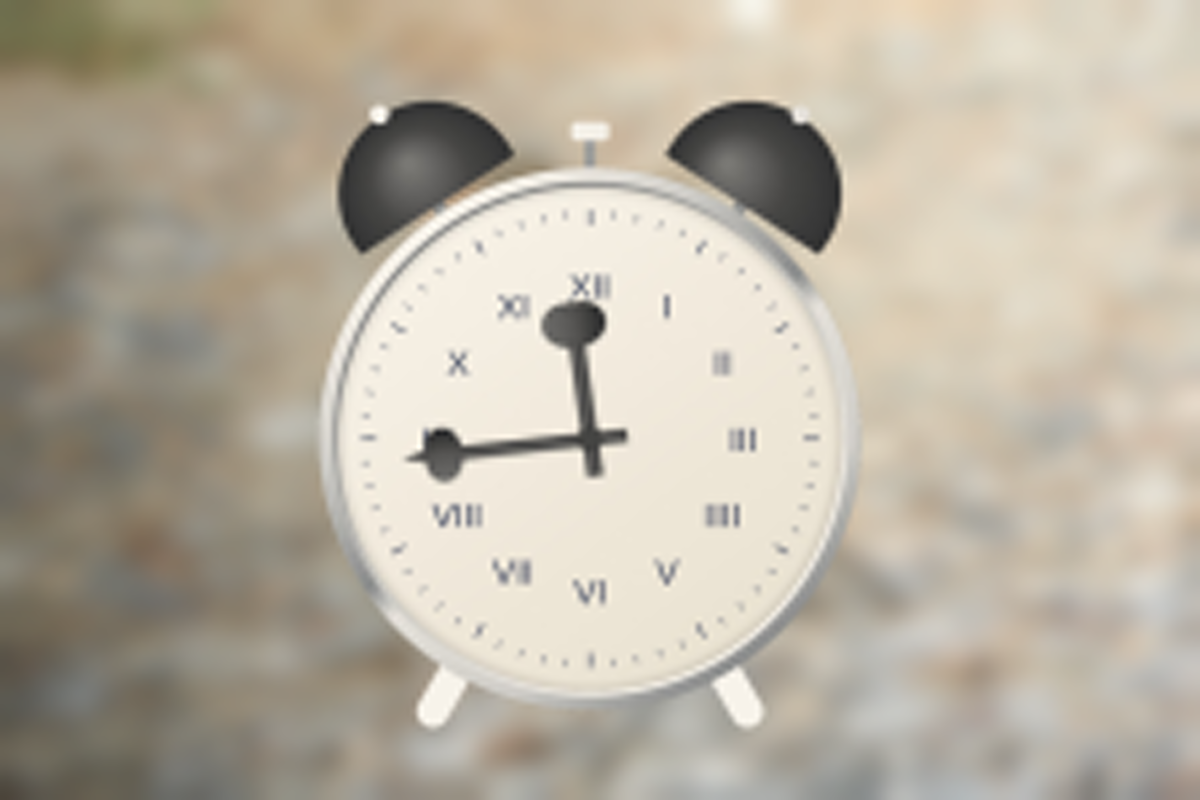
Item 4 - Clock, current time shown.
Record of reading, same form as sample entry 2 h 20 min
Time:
11 h 44 min
